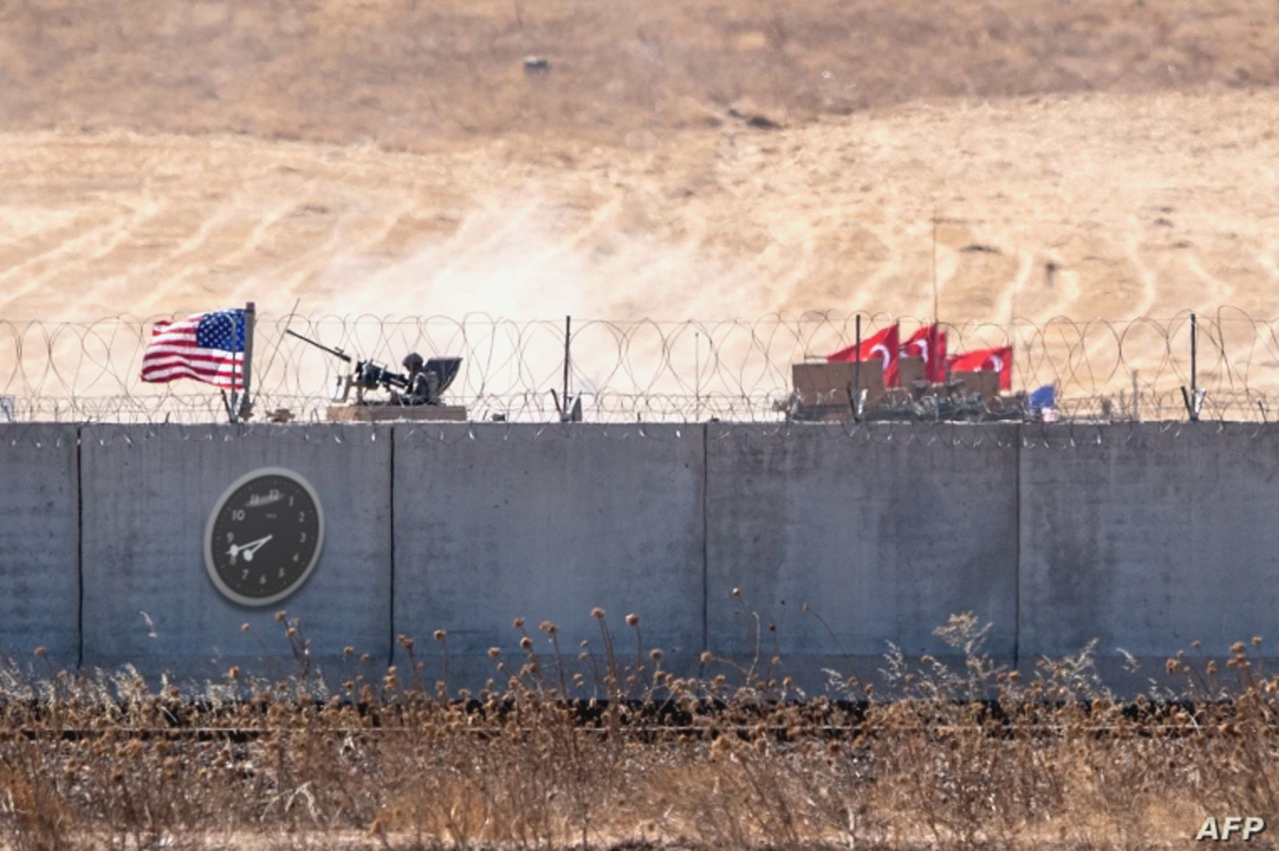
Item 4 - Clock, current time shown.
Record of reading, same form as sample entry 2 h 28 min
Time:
7 h 42 min
